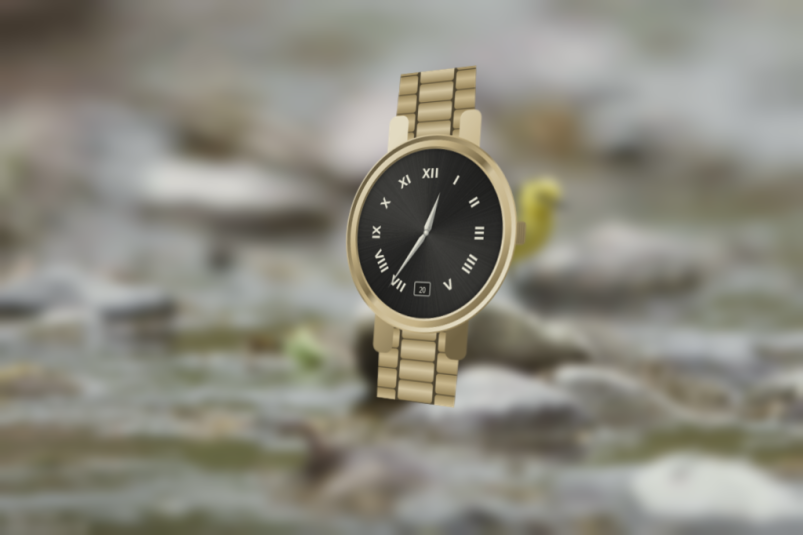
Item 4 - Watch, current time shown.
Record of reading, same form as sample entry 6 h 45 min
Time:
12 h 36 min
